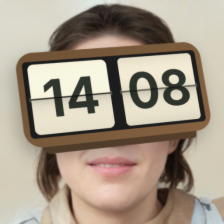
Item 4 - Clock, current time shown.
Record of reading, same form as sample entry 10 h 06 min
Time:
14 h 08 min
